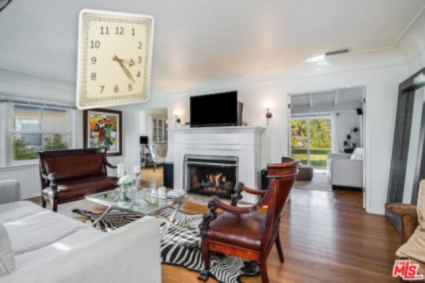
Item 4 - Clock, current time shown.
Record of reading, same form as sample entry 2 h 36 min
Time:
3 h 23 min
